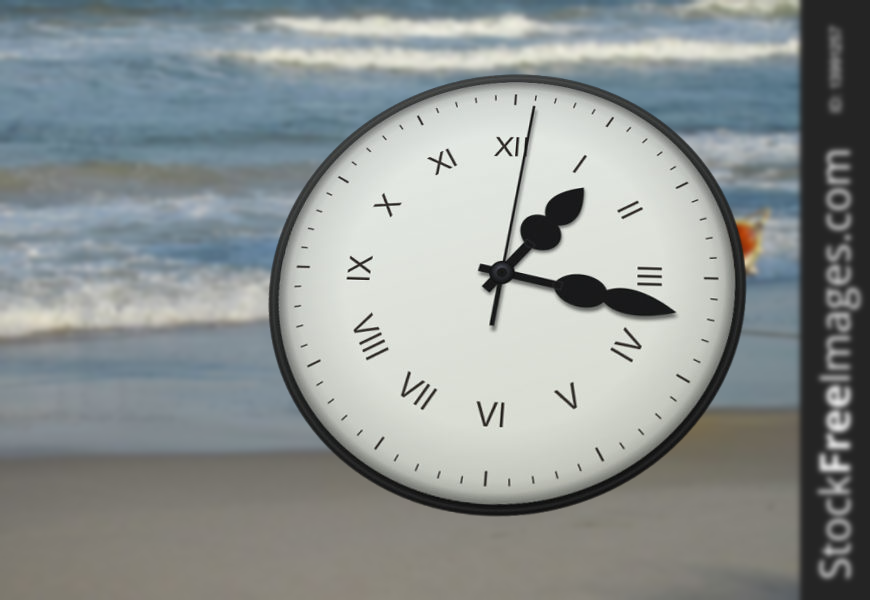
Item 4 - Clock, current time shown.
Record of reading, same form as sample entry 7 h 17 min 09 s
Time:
1 h 17 min 01 s
